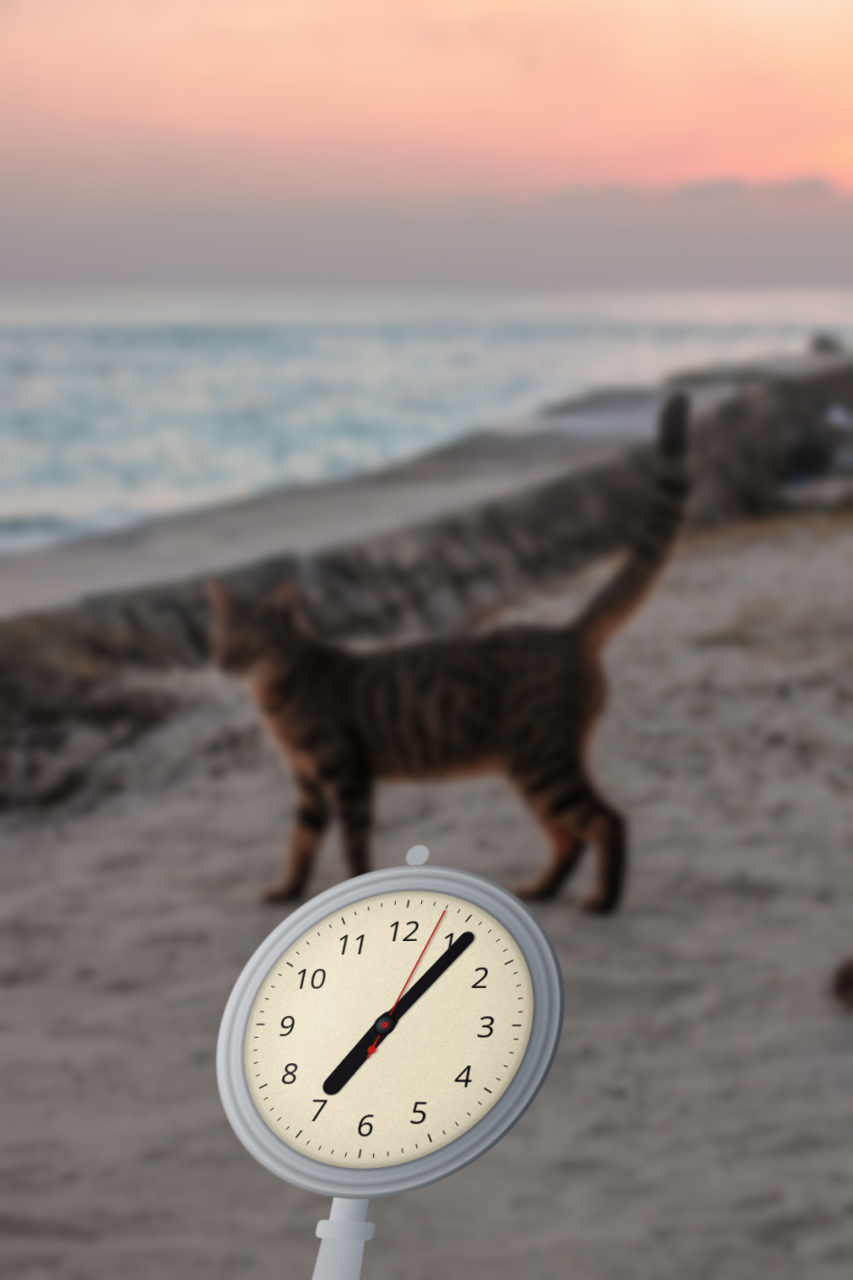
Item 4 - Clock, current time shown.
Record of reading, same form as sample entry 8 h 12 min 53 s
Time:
7 h 06 min 03 s
